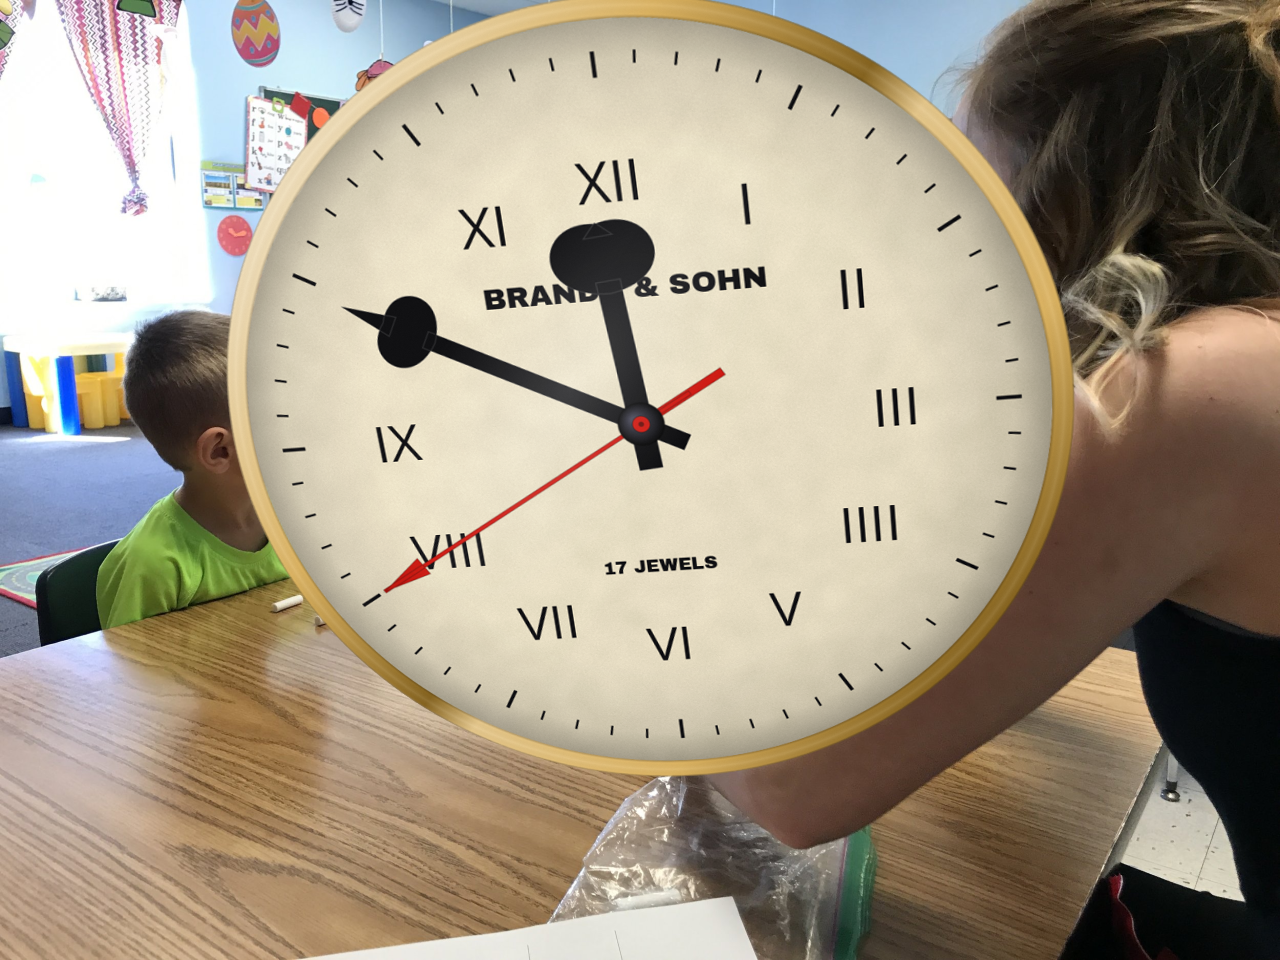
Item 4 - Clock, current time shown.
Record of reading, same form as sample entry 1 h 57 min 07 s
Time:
11 h 49 min 40 s
